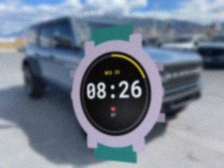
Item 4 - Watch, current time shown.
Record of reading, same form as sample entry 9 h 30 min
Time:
8 h 26 min
